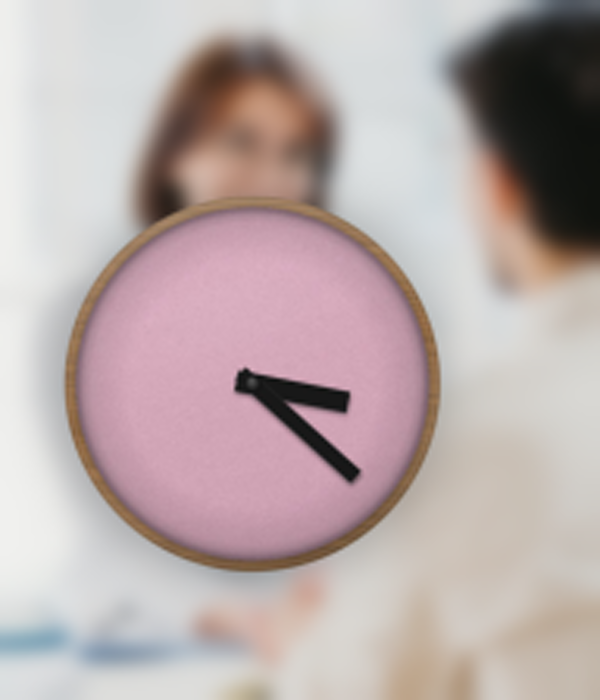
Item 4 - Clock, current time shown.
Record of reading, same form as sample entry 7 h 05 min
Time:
3 h 22 min
